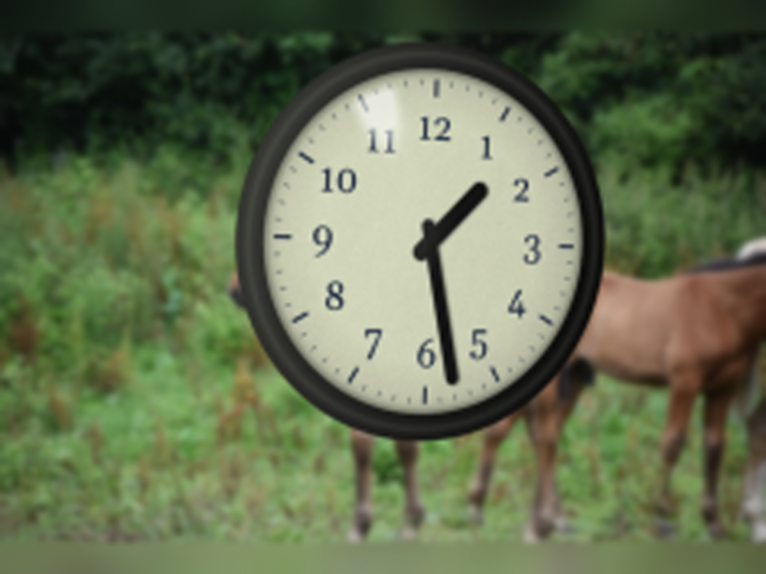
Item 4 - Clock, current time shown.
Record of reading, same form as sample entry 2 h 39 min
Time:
1 h 28 min
